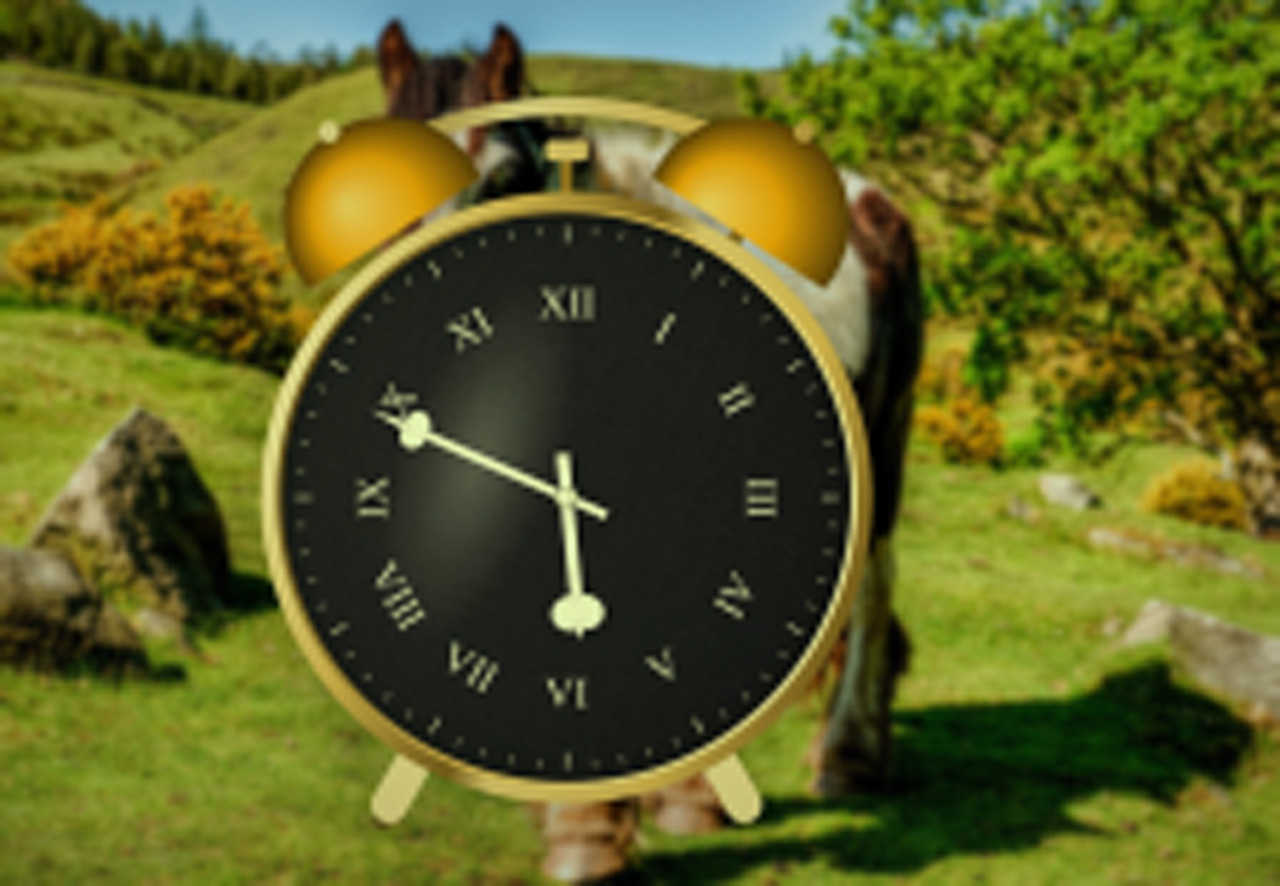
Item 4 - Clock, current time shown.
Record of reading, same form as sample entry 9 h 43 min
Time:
5 h 49 min
